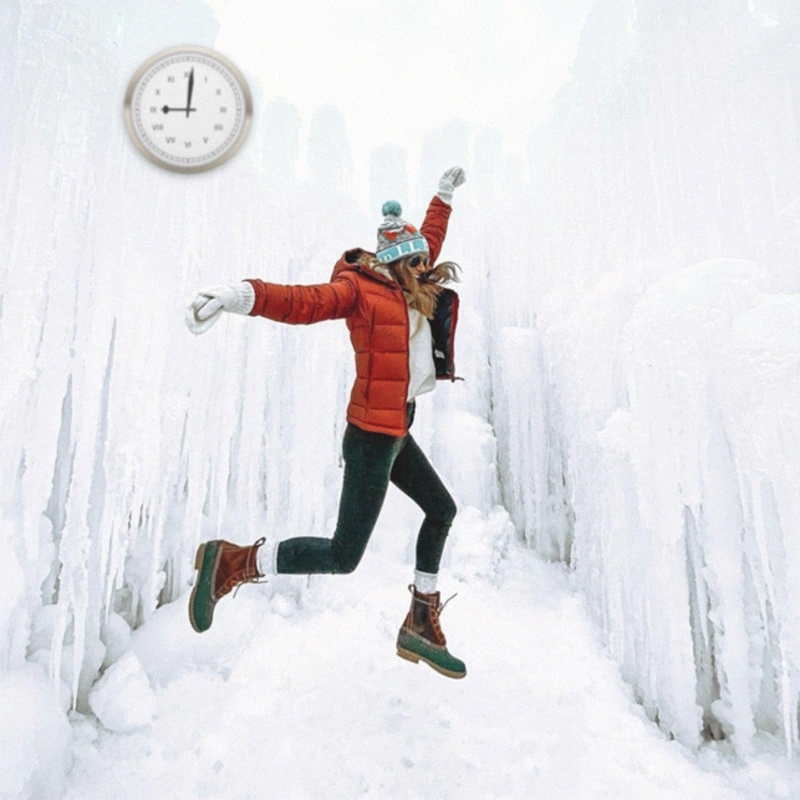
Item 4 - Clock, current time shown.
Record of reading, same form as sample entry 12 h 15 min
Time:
9 h 01 min
